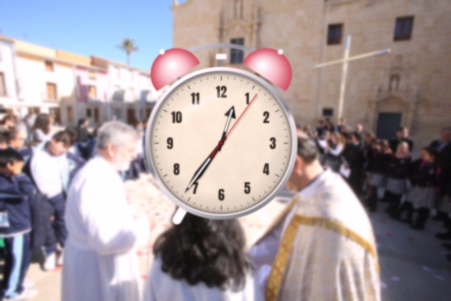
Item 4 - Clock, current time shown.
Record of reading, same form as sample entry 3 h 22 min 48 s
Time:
12 h 36 min 06 s
